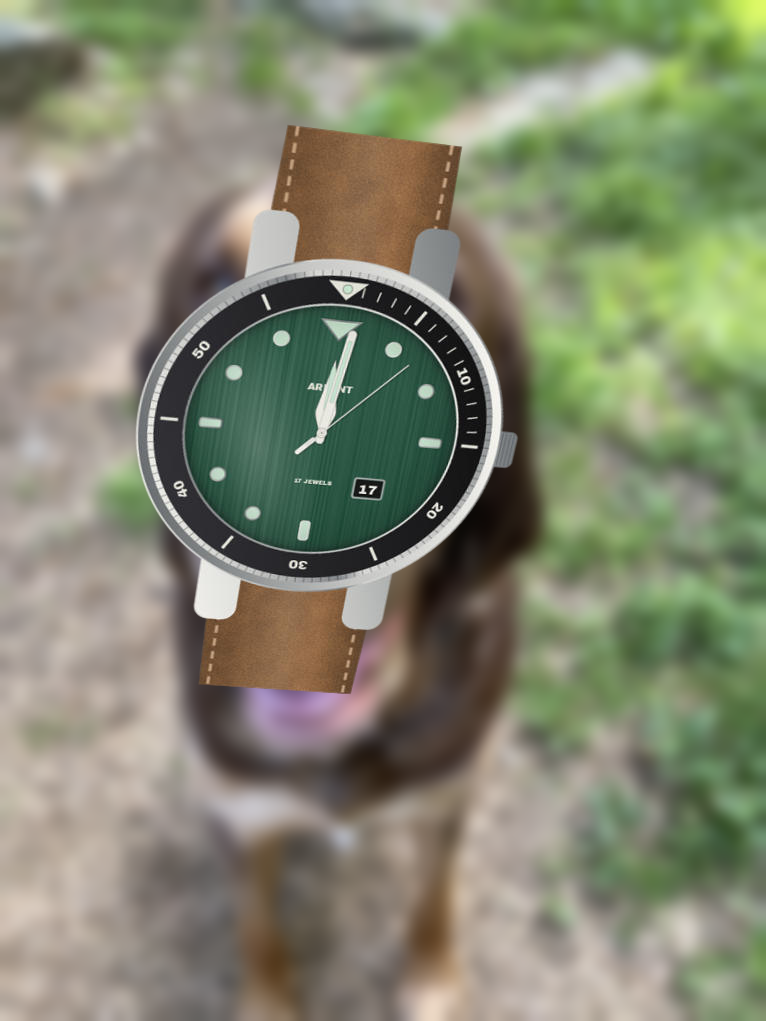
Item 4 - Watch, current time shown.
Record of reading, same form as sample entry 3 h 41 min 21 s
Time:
12 h 01 min 07 s
